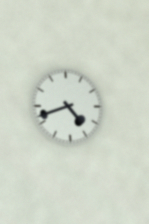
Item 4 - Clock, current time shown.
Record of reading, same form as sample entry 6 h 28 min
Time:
4 h 42 min
